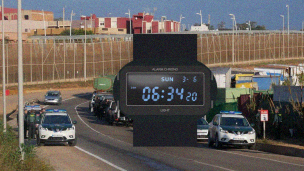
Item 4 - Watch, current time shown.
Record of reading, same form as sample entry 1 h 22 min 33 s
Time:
6 h 34 min 20 s
